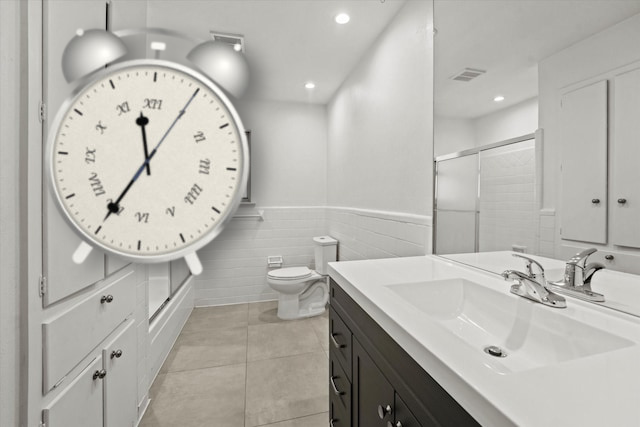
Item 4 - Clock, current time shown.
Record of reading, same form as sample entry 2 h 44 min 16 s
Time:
11 h 35 min 05 s
